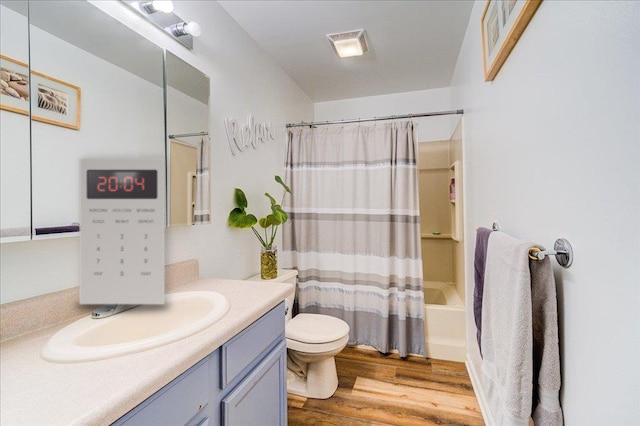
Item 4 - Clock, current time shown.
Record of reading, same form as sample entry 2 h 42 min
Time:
20 h 04 min
